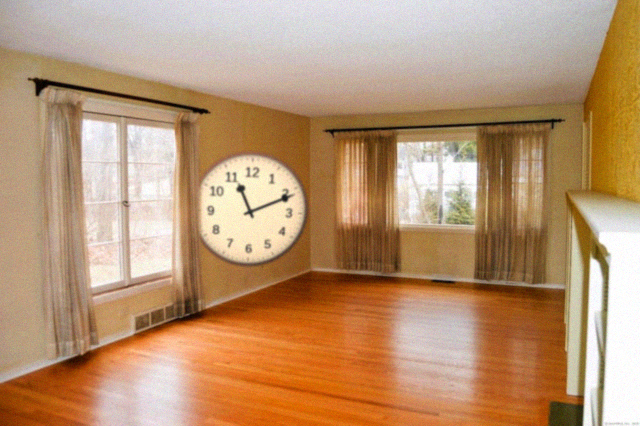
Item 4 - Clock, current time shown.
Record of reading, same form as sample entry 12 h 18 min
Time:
11 h 11 min
